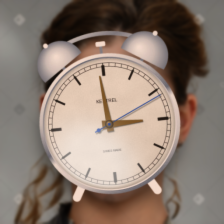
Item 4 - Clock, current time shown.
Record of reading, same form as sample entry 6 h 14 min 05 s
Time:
2 h 59 min 11 s
